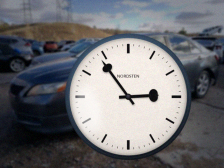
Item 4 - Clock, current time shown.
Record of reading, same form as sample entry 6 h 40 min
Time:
2 h 54 min
